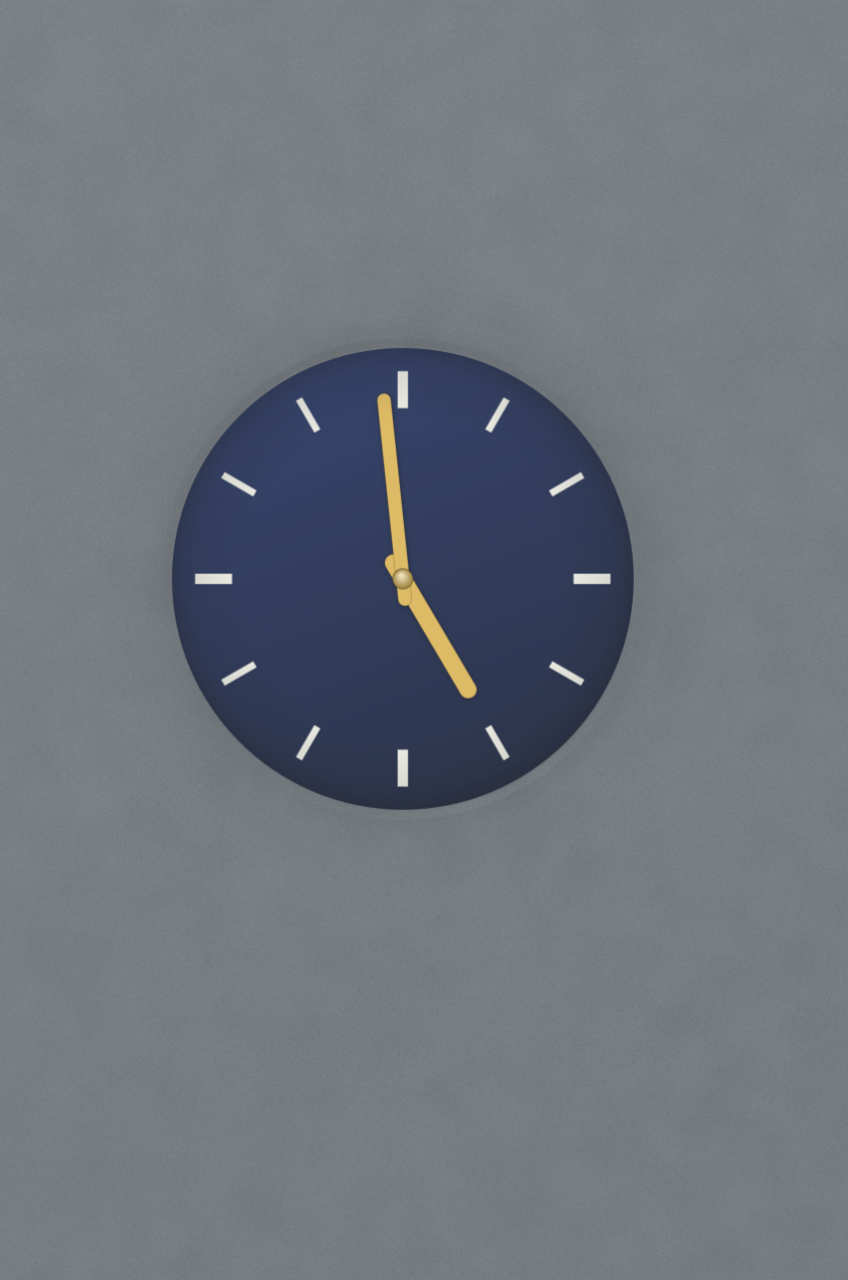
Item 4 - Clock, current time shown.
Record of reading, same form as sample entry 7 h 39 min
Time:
4 h 59 min
